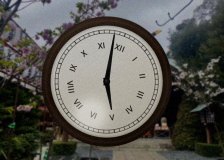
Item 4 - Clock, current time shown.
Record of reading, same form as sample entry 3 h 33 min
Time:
4 h 58 min
